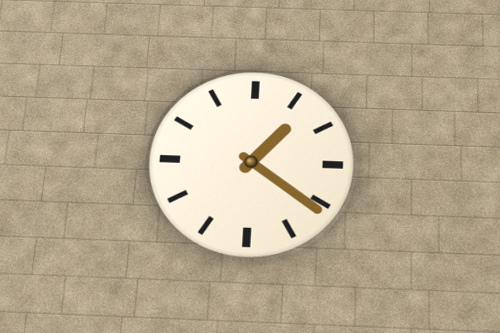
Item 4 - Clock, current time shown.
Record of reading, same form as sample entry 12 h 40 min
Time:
1 h 21 min
